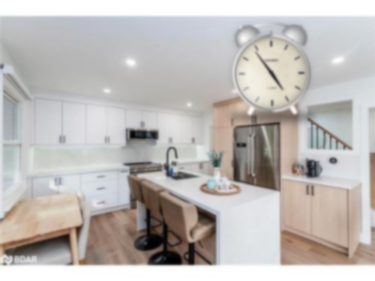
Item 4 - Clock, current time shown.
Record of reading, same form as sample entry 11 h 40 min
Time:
4 h 54 min
